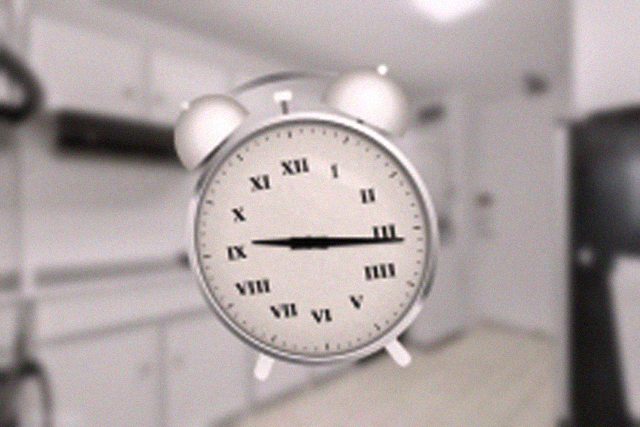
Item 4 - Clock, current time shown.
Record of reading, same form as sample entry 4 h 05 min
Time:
9 h 16 min
